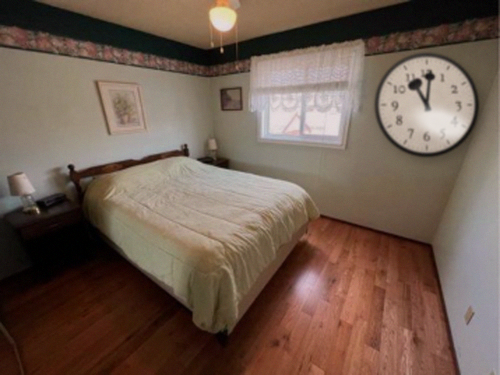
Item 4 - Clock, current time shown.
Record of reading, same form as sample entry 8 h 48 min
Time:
11 h 01 min
